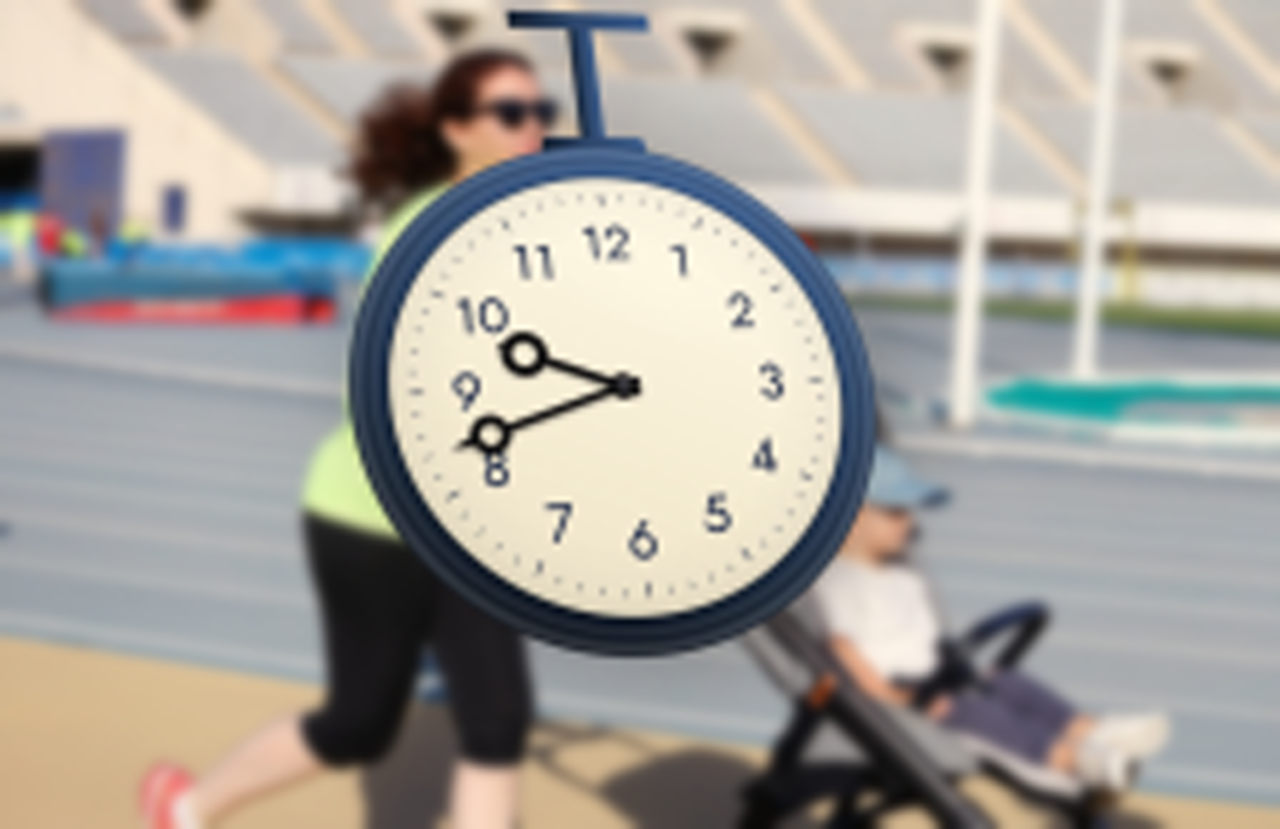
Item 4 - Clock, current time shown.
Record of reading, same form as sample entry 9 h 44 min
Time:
9 h 42 min
